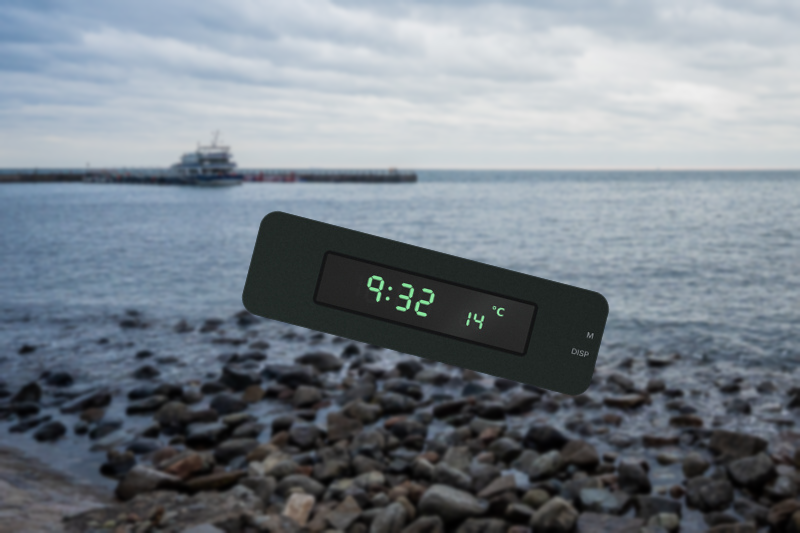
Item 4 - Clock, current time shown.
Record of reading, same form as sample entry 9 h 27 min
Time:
9 h 32 min
